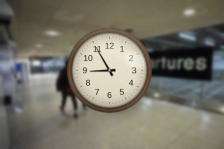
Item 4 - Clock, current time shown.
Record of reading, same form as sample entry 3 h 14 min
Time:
8 h 55 min
